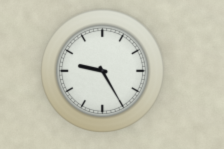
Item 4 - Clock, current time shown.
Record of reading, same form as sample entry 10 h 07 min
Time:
9 h 25 min
